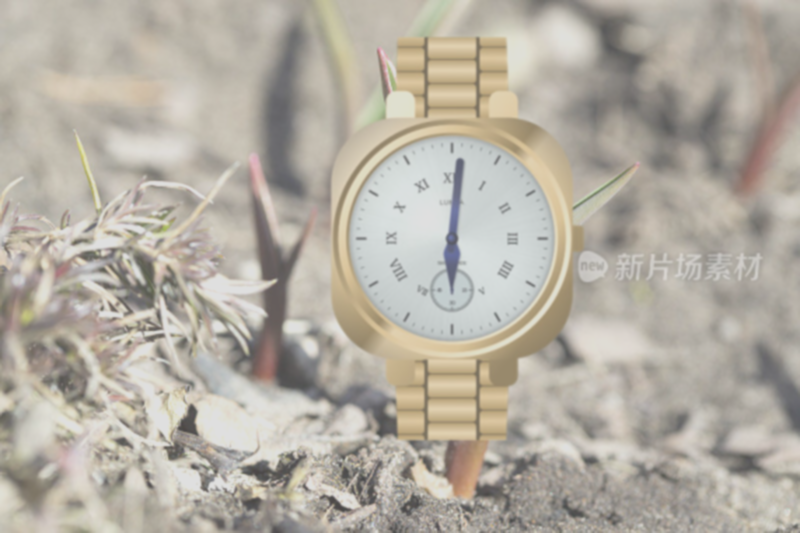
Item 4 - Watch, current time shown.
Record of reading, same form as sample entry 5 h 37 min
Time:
6 h 01 min
